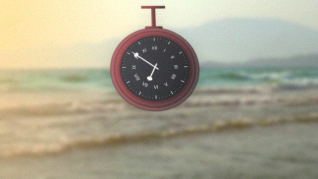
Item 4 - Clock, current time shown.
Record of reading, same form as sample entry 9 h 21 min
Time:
6 h 51 min
